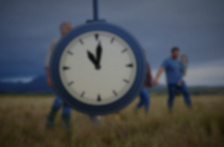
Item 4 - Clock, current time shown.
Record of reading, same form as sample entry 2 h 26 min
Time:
11 h 01 min
